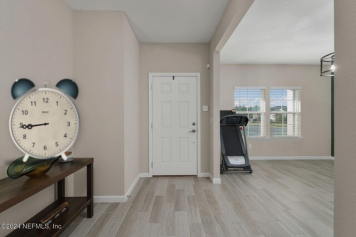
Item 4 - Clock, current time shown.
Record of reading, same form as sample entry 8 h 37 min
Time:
8 h 44 min
